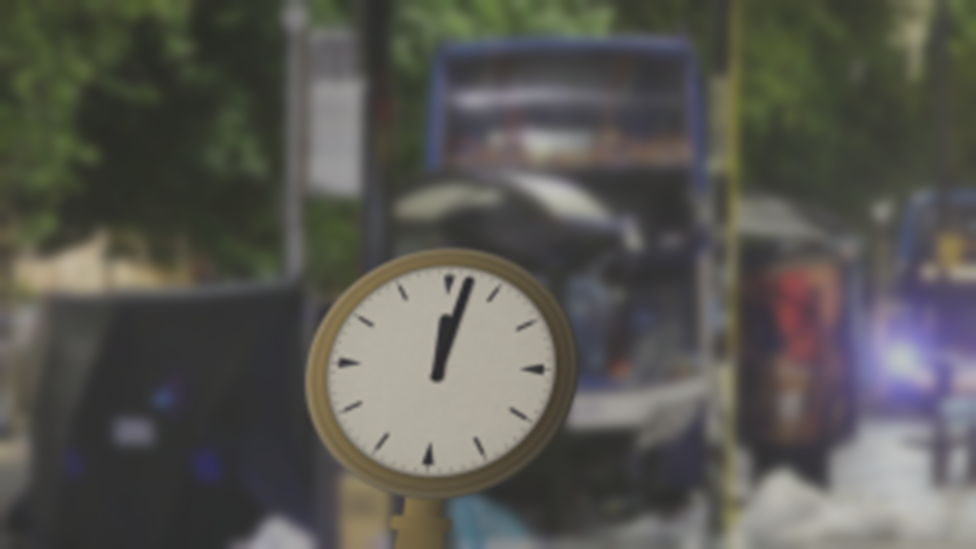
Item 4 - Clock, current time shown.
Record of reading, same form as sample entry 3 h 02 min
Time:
12 h 02 min
